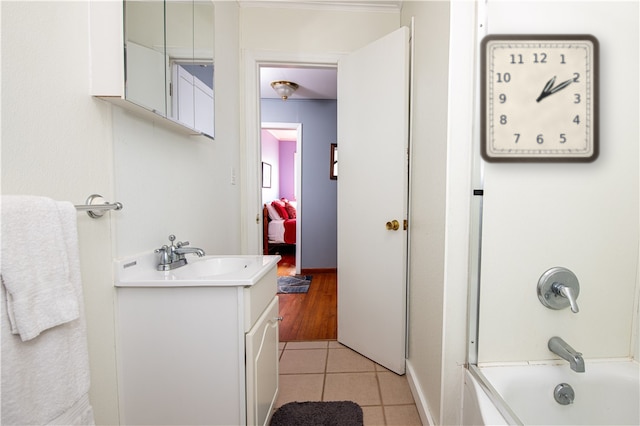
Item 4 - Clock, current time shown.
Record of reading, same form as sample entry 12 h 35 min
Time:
1 h 10 min
